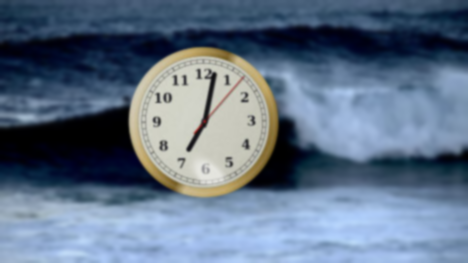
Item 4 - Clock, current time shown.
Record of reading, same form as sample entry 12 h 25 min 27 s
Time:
7 h 02 min 07 s
